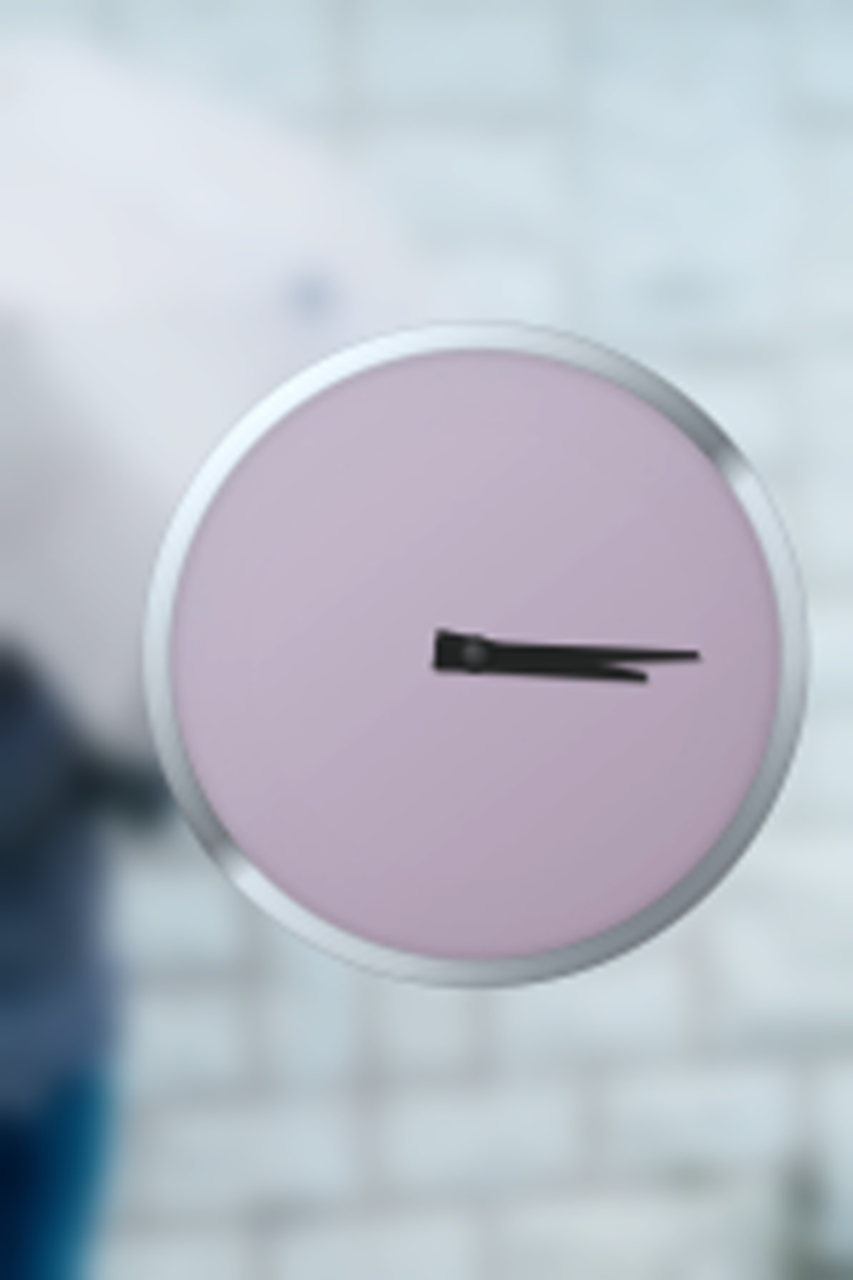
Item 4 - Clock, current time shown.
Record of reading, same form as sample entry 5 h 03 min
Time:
3 h 15 min
